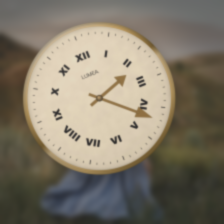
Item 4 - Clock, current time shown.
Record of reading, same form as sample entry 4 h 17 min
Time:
2 h 22 min
